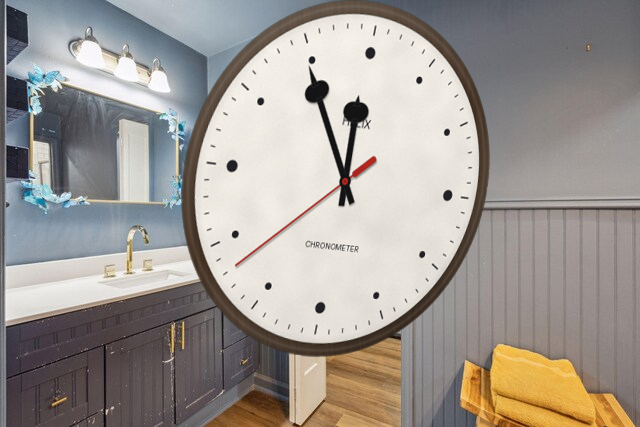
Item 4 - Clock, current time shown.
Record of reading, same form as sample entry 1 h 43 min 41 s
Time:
11 h 54 min 38 s
